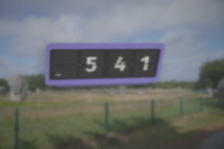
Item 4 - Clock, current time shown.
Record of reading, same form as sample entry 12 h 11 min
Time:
5 h 41 min
